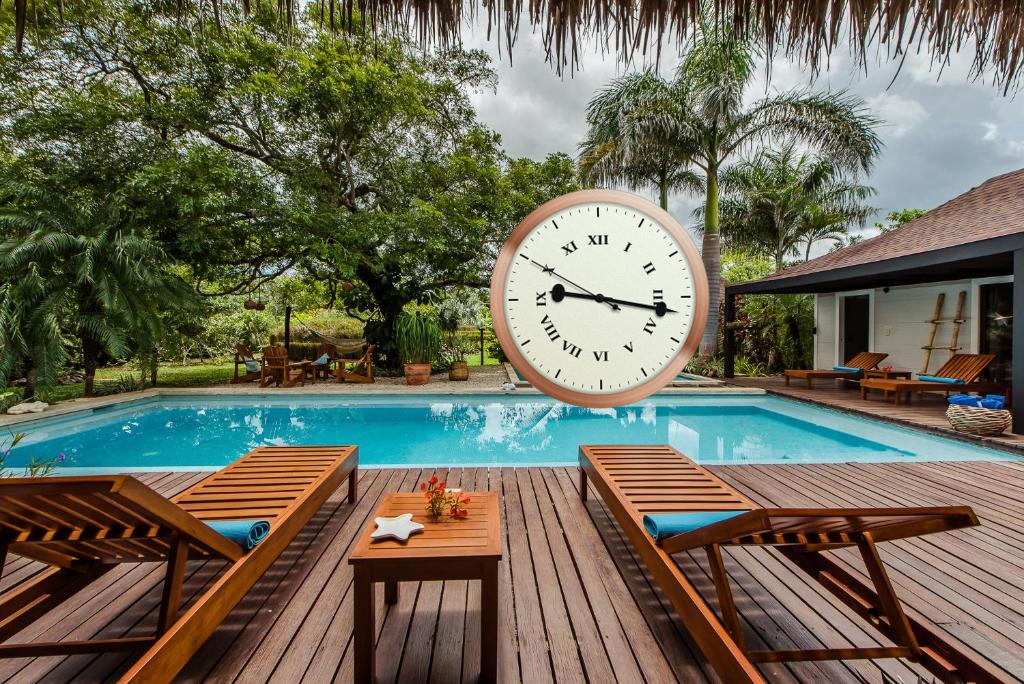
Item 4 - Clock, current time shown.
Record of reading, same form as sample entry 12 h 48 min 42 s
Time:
9 h 16 min 50 s
